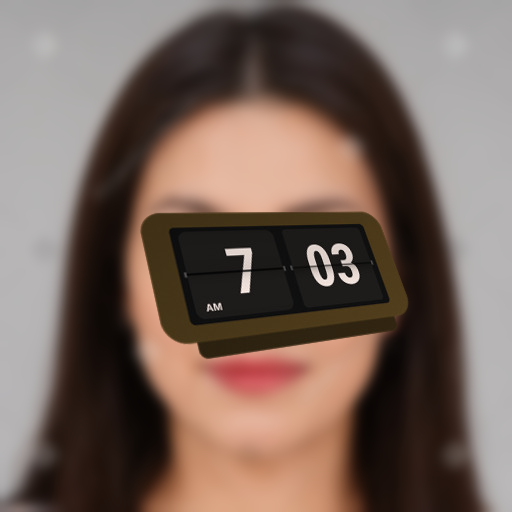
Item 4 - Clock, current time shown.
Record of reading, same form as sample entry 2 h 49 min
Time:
7 h 03 min
